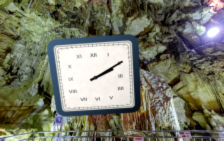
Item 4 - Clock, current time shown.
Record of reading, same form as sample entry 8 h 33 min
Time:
2 h 10 min
